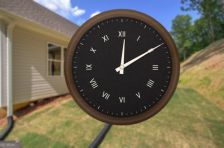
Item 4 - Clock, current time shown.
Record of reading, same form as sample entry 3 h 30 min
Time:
12 h 10 min
